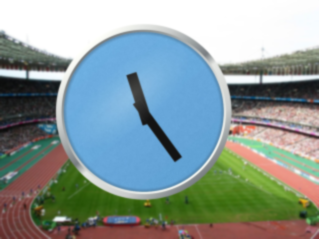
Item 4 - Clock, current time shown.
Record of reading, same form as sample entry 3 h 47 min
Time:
11 h 24 min
